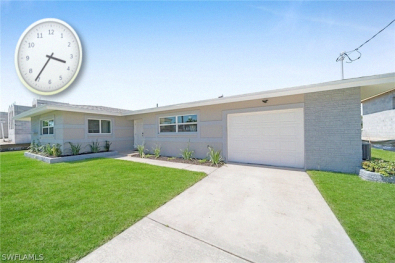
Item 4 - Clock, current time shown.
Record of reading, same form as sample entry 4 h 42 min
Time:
3 h 36 min
